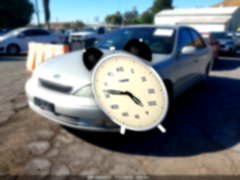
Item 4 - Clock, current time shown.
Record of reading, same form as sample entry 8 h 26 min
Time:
4 h 47 min
